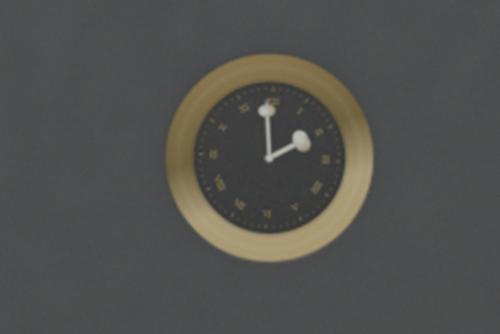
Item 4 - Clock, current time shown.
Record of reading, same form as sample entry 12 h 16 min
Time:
1 h 59 min
